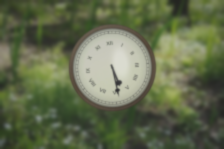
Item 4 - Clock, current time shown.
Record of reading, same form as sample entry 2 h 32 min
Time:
5 h 29 min
